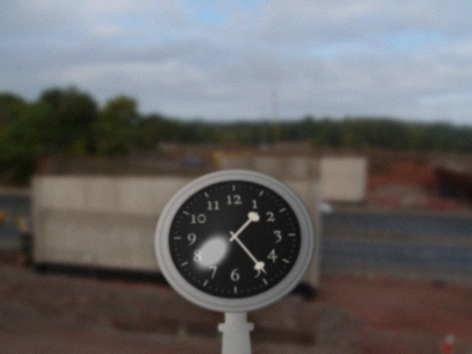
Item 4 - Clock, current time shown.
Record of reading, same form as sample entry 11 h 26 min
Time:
1 h 24 min
